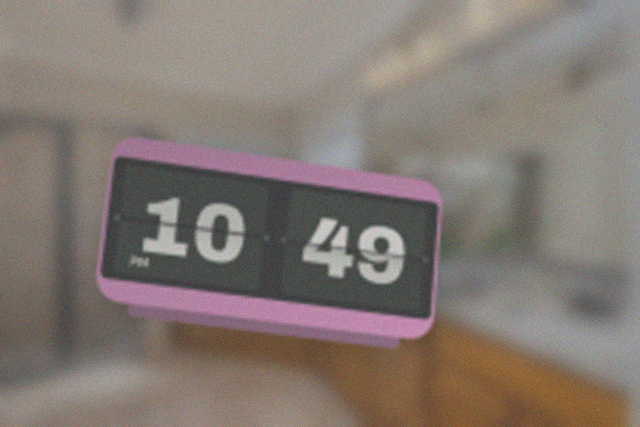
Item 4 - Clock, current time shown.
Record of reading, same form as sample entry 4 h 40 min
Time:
10 h 49 min
